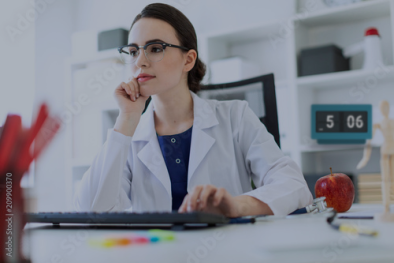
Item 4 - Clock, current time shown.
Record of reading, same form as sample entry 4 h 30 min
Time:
5 h 06 min
